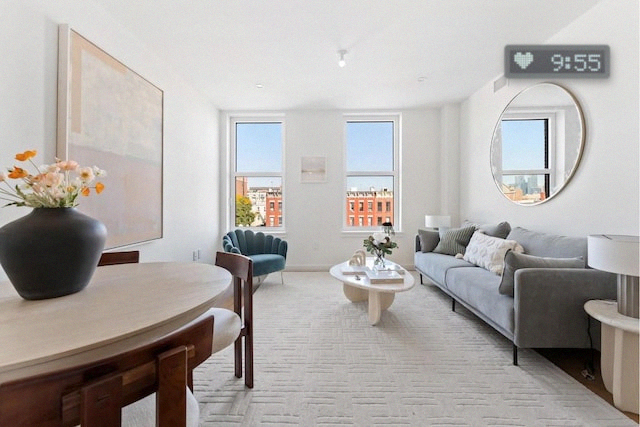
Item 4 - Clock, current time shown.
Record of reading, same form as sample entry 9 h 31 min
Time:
9 h 55 min
